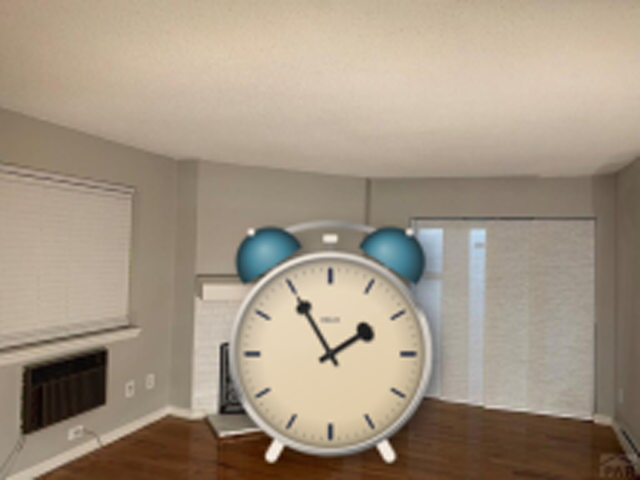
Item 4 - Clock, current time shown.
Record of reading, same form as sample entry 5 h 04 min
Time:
1 h 55 min
